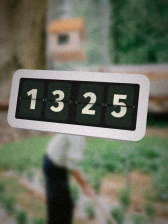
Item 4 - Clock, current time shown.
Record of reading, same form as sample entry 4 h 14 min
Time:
13 h 25 min
